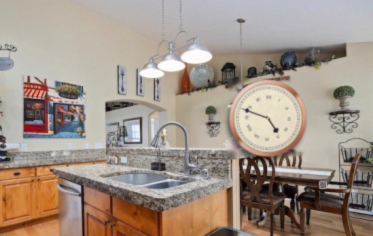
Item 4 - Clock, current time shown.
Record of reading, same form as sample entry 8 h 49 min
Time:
4 h 48 min
